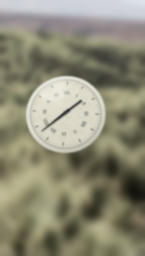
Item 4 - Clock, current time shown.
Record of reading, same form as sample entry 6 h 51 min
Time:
1 h 38 min
